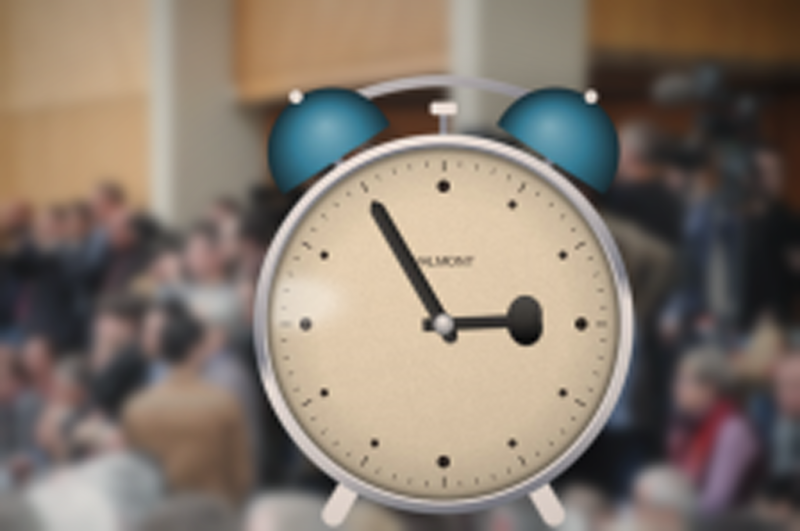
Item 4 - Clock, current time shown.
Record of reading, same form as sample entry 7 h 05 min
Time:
2 h 55 min
